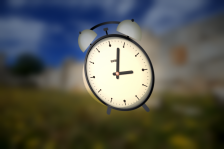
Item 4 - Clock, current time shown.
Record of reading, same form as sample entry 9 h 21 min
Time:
3 h 03 min
